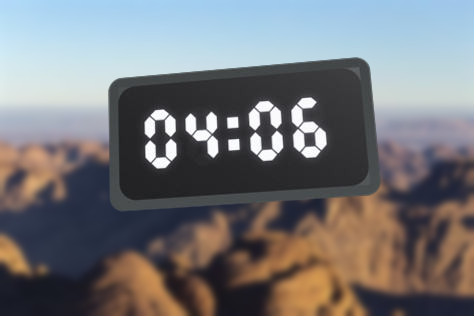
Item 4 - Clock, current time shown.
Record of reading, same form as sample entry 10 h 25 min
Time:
4 h 06 min
